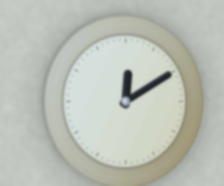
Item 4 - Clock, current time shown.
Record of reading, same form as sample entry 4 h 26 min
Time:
12 h 10 min
